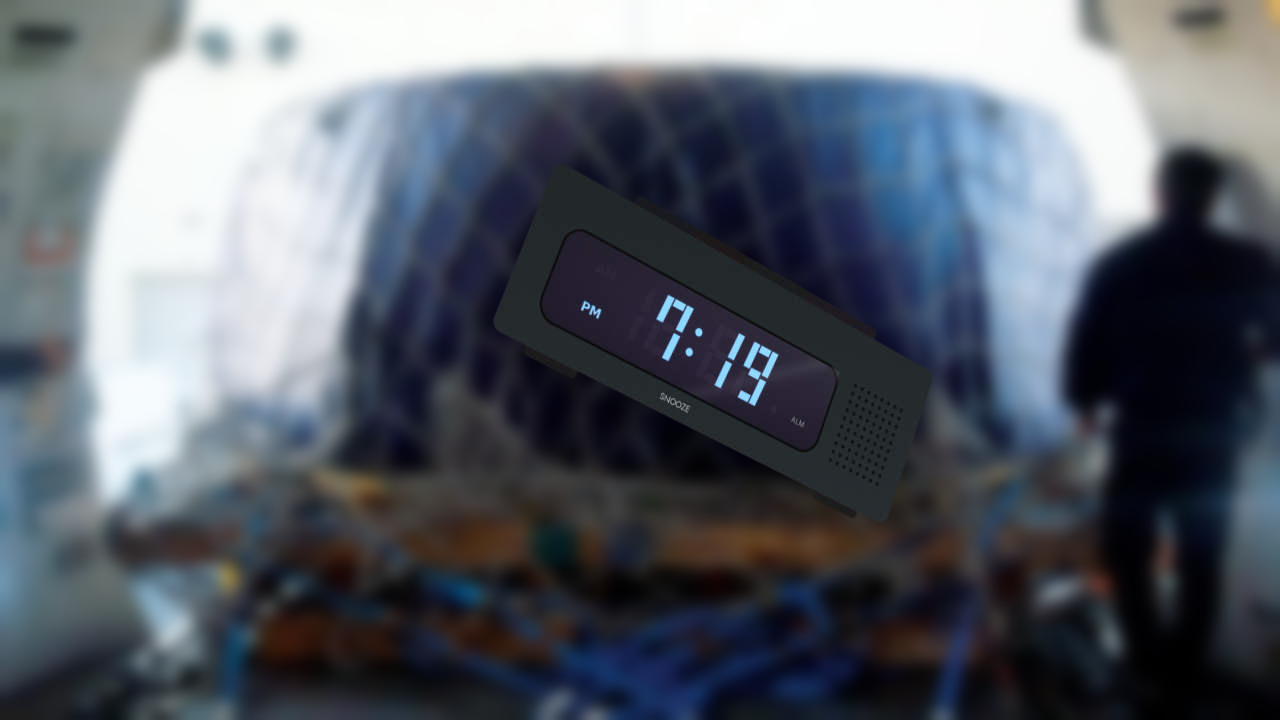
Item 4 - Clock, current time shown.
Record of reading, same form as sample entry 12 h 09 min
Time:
7 h 19 min
